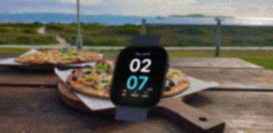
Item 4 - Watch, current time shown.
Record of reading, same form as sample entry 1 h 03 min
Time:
2 h 07 min
